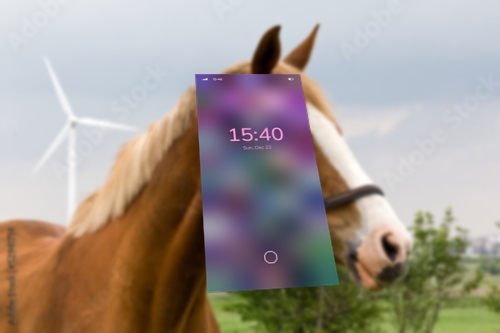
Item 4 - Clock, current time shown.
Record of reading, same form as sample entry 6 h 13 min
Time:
15 h 40 min
